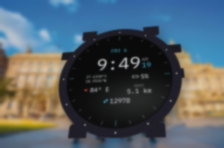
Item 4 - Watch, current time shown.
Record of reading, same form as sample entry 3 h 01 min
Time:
9 h 49 min
